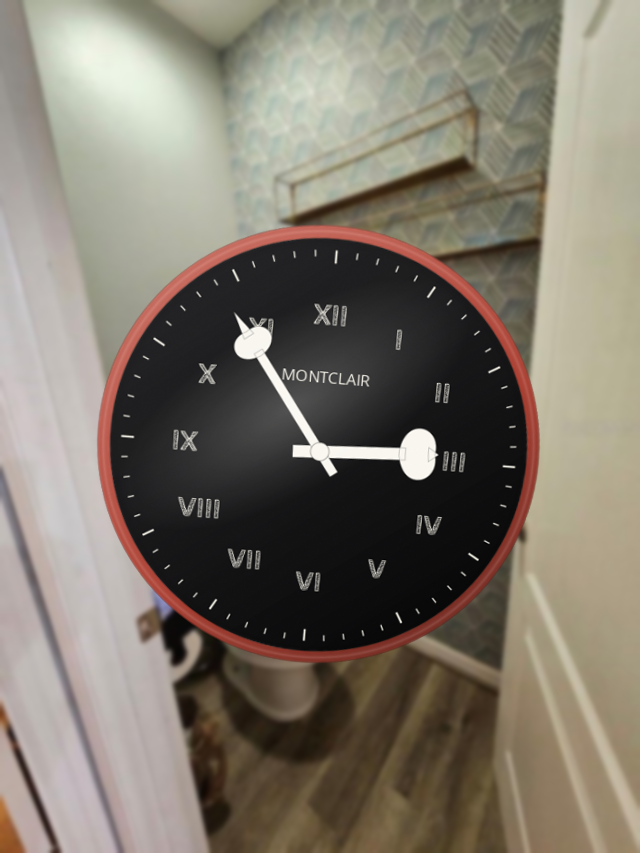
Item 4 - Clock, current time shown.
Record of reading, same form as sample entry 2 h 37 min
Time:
2 h 54 min
